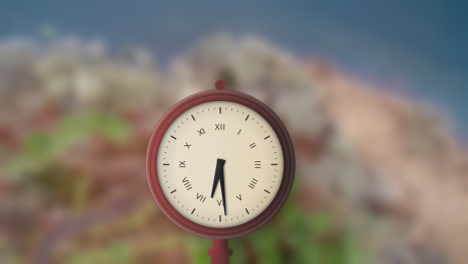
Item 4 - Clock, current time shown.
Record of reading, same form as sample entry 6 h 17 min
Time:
6 h 29 min
